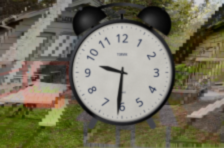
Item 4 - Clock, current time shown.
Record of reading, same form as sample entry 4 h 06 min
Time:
9 h 31 min
